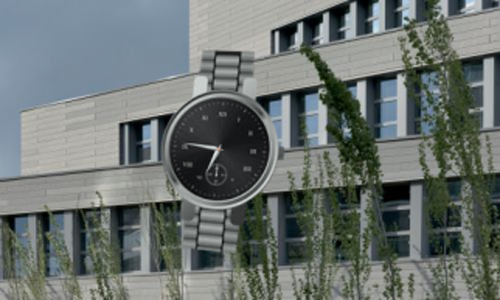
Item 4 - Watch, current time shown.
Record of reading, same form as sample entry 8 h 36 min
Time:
6 h 46 min
